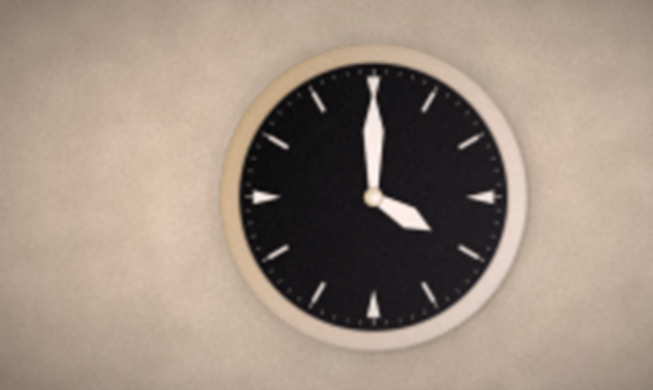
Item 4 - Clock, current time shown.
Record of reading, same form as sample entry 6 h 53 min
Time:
4 h 00 min
